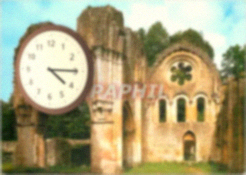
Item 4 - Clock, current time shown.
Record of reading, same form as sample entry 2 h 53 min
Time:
4 h 15 min
